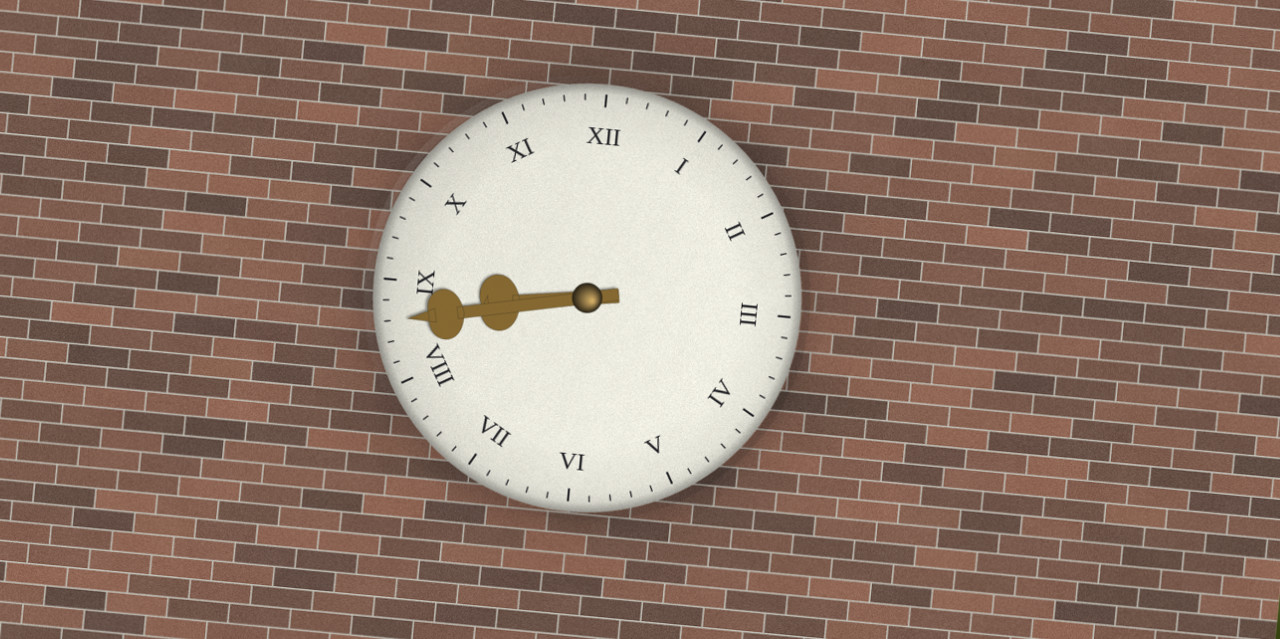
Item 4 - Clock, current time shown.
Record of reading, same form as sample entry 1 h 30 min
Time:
8 h 43 min
